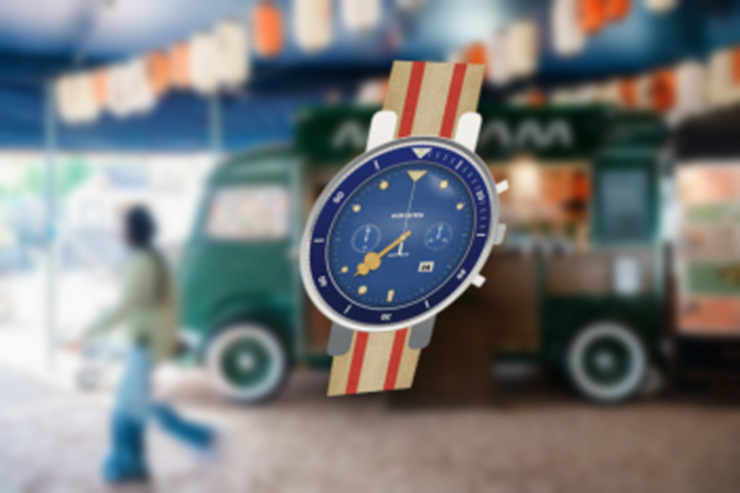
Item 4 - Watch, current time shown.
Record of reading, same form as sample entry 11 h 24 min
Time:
7 h 38 min
